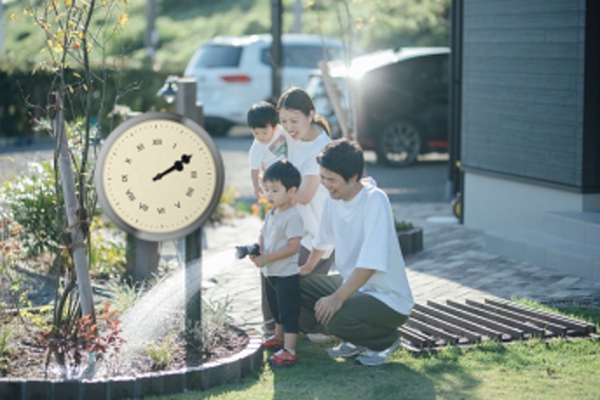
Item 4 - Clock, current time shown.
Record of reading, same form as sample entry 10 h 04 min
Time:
2 h 10 min
